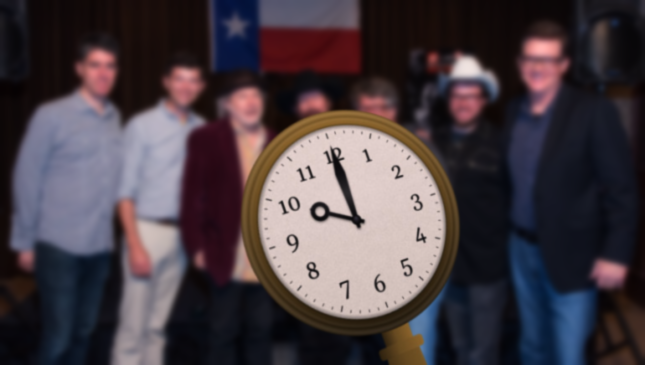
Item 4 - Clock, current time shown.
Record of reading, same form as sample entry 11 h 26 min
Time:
10 h 00 min
